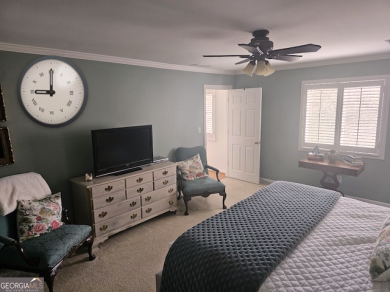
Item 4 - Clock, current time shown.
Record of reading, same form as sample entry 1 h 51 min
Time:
9 h 00 min
